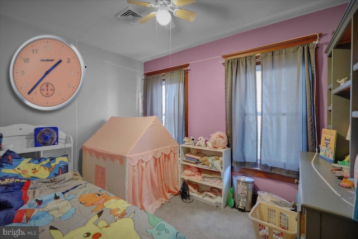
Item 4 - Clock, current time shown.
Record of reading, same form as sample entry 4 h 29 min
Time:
1 h 37 min
